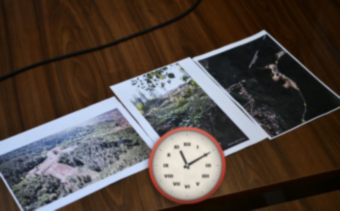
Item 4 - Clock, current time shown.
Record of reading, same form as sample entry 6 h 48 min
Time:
11 h 10 min
